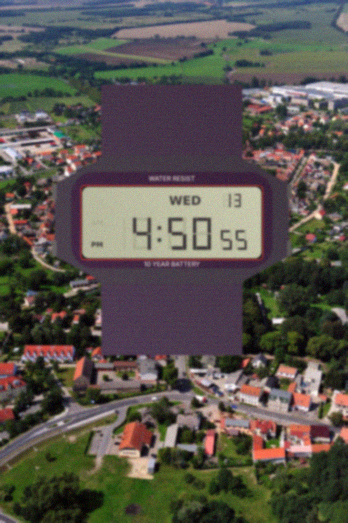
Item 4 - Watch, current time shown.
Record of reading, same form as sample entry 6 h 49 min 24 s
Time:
4 h 50 min 55 s
